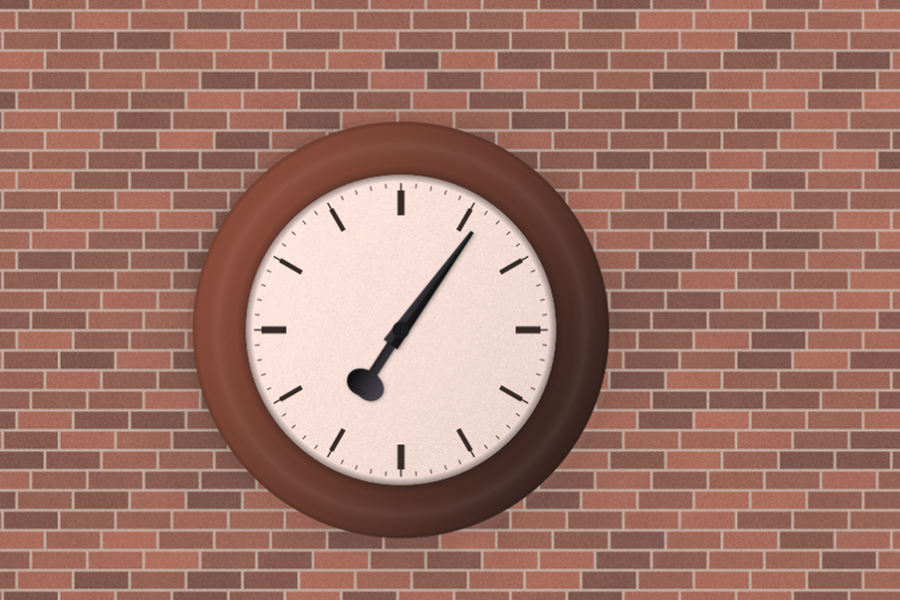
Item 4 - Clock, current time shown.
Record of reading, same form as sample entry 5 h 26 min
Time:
7 h 06 min
